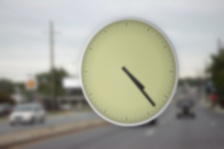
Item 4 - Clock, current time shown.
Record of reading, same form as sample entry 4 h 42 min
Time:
4 h 23 min
